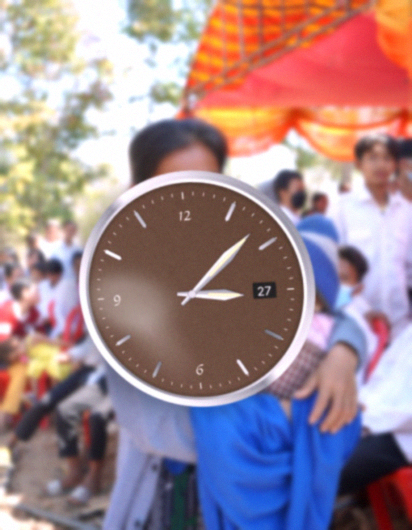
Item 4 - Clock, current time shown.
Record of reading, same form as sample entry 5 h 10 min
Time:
3 h 08 min
